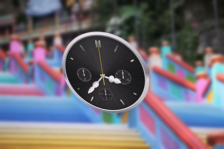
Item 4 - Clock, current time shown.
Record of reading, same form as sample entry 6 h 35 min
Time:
3 h 37 min
